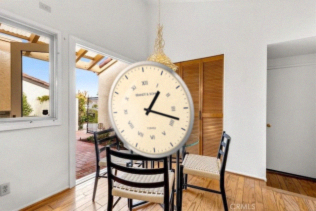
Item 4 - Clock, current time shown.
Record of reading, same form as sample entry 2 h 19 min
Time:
1 h 18 min
